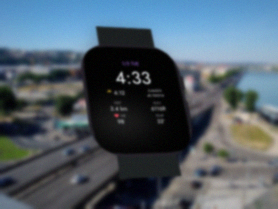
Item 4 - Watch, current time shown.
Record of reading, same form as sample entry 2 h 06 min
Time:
4 h 33 min
